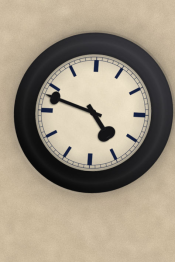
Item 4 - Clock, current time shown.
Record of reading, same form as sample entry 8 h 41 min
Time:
4 h 48 min
